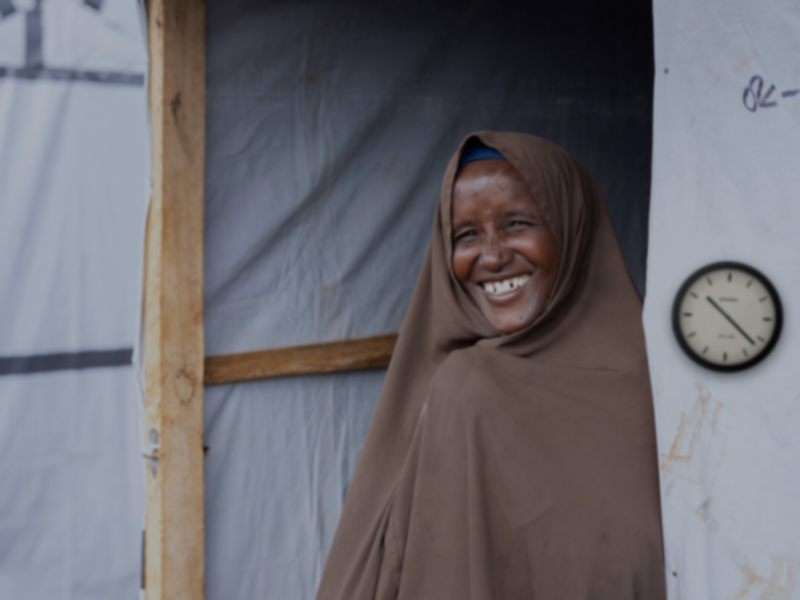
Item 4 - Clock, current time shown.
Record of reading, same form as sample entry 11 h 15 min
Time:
10 h 22 min
